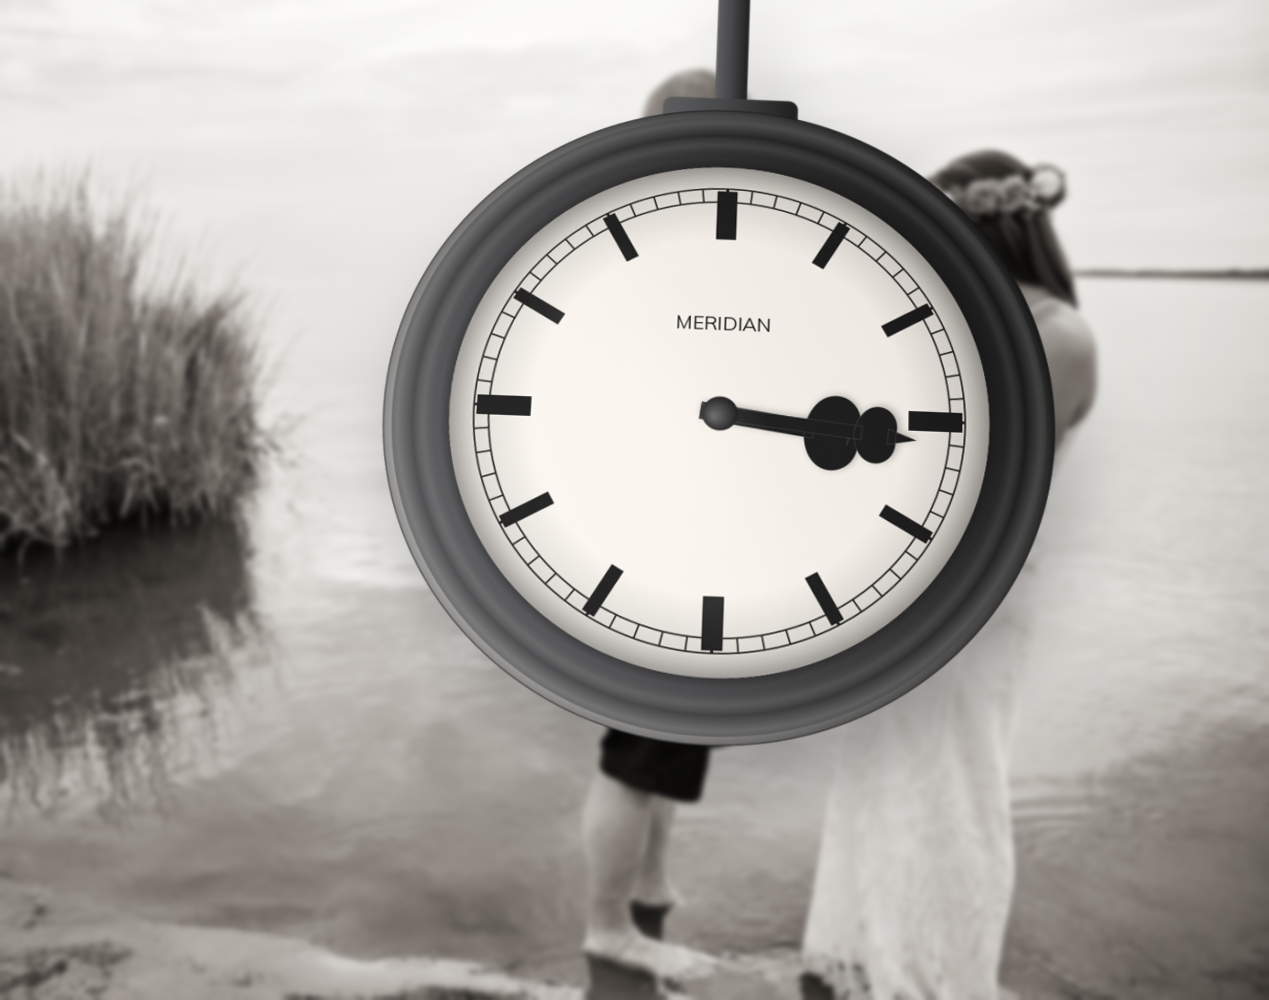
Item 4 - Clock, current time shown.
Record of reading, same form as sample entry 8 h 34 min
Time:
3 h 16 min
